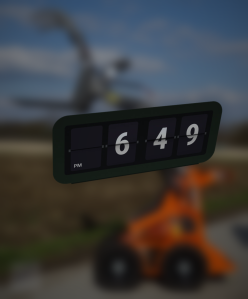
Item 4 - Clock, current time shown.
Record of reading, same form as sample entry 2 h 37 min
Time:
6 h 49 min
